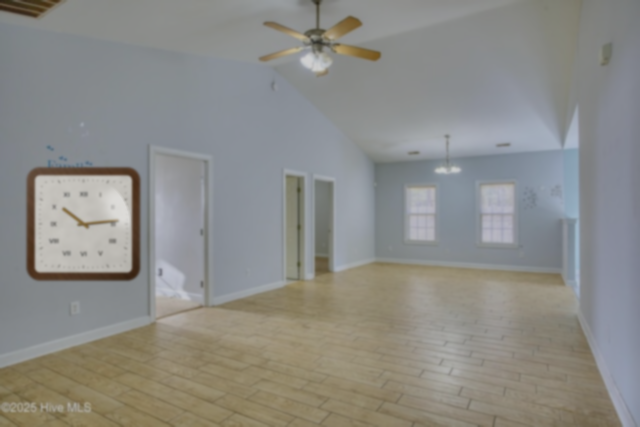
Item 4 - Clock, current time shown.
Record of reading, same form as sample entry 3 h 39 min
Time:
10 h 14 min
